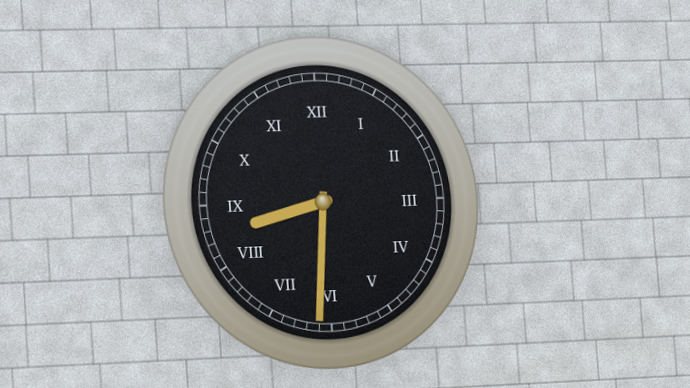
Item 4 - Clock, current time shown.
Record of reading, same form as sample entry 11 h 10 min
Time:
8 h 31 min
